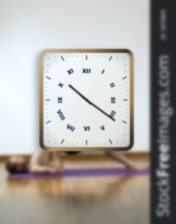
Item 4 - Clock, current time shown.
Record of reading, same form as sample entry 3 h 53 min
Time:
10 h 21 min
